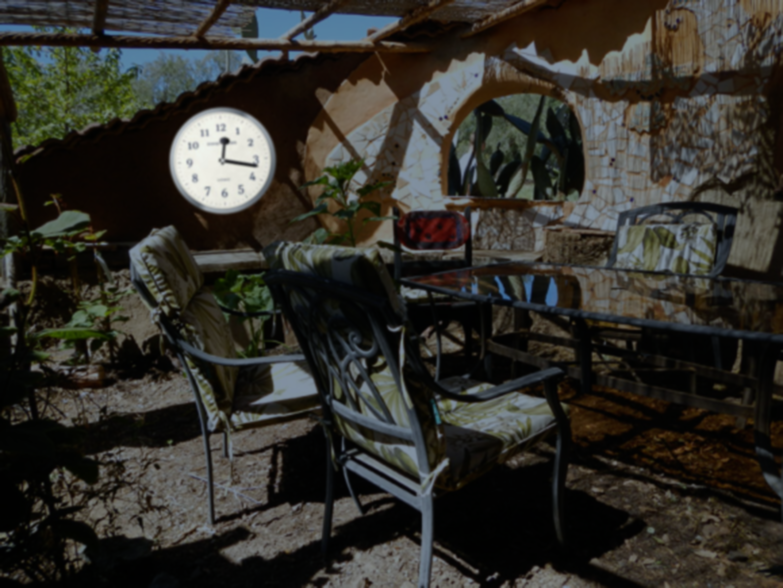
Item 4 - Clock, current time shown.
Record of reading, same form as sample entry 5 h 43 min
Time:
12 h 17 min
